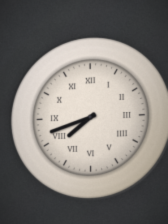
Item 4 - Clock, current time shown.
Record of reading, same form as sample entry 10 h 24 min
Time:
7 h 42 min
